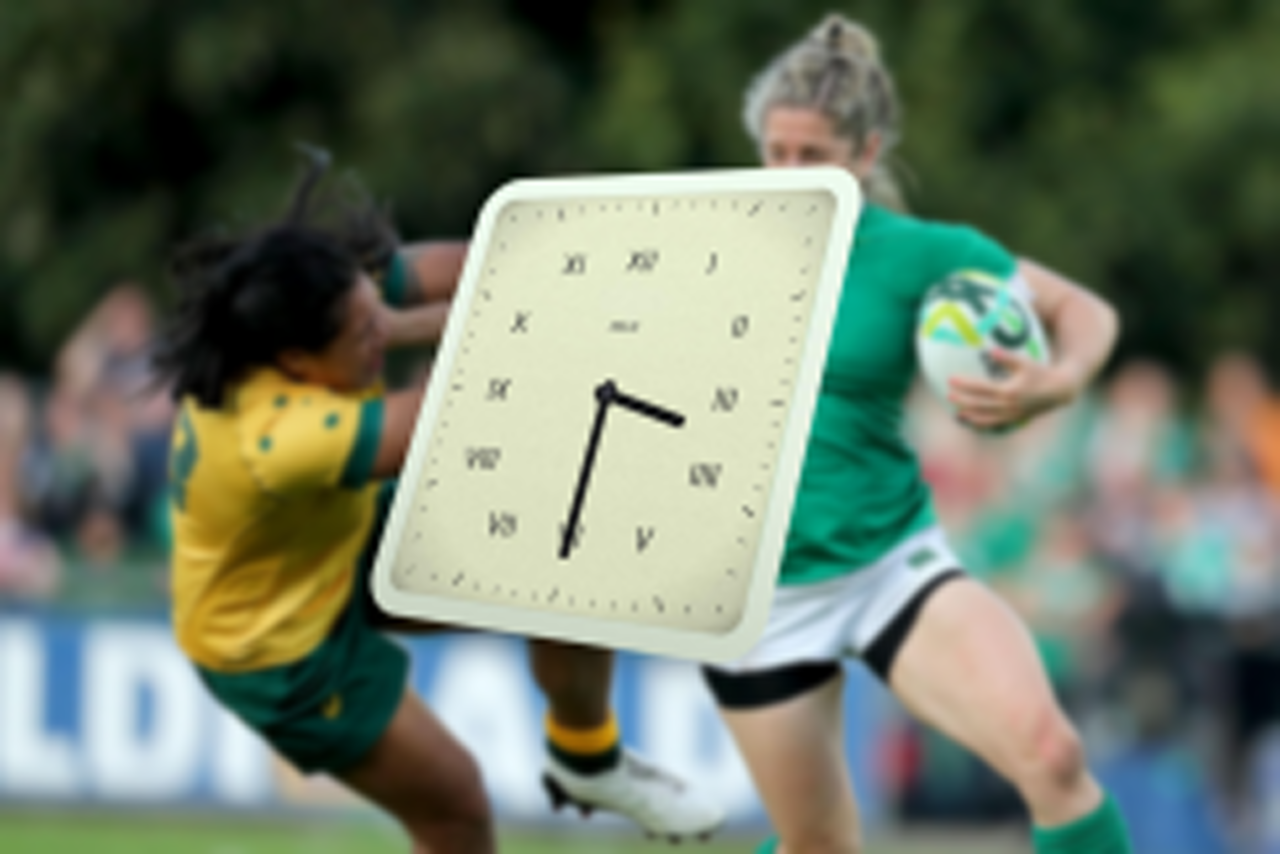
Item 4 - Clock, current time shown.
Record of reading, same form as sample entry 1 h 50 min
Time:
3 h 30 min
